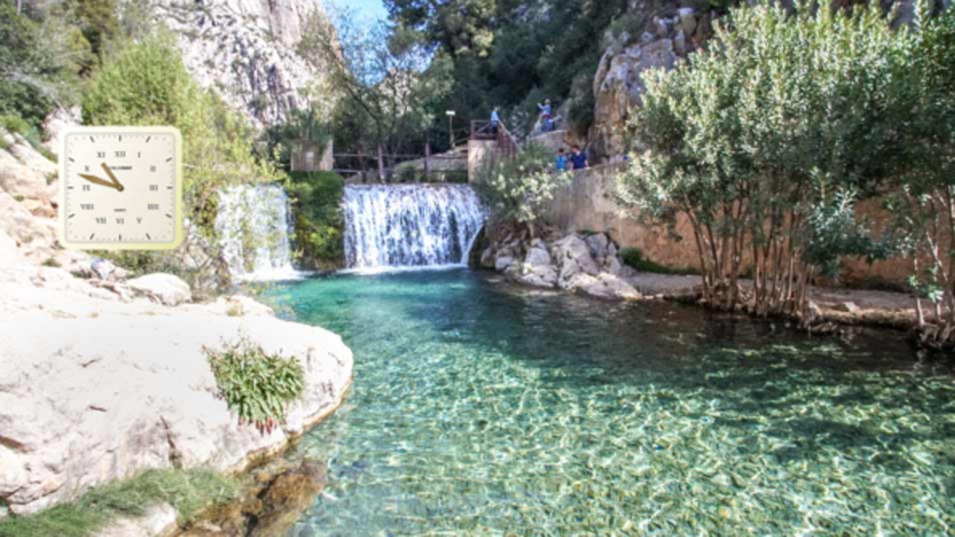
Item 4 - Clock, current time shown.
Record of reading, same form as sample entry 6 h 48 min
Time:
10 h 48 min
